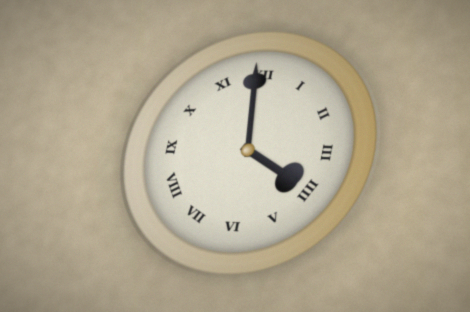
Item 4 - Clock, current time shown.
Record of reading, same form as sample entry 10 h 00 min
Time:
3 h 59 min
